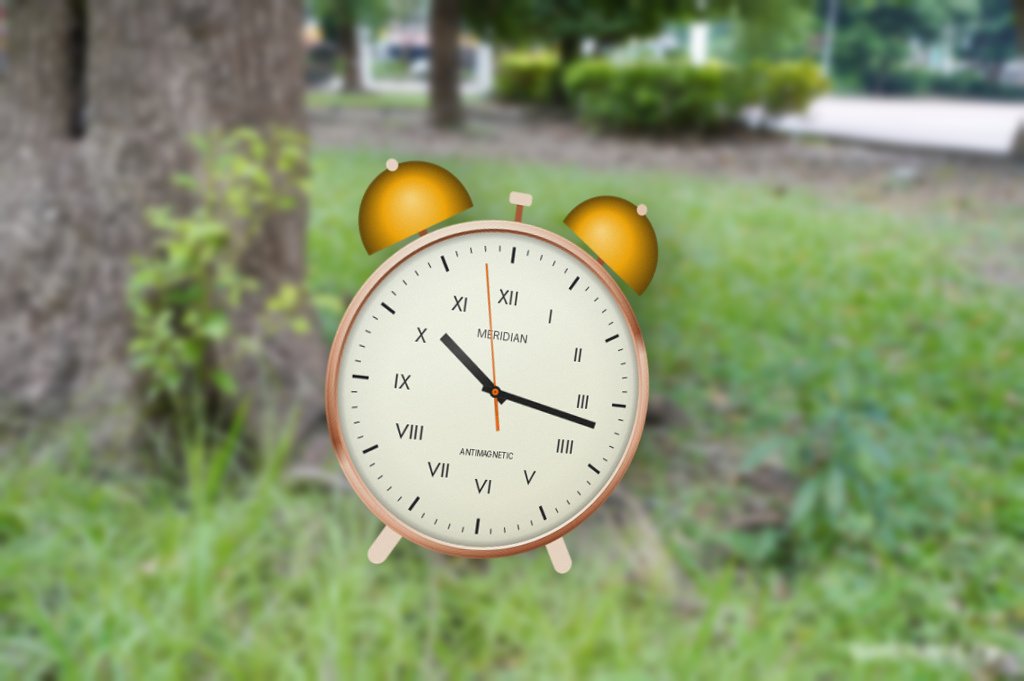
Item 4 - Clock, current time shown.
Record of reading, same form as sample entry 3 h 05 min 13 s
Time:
10 h 16 min 58 s
